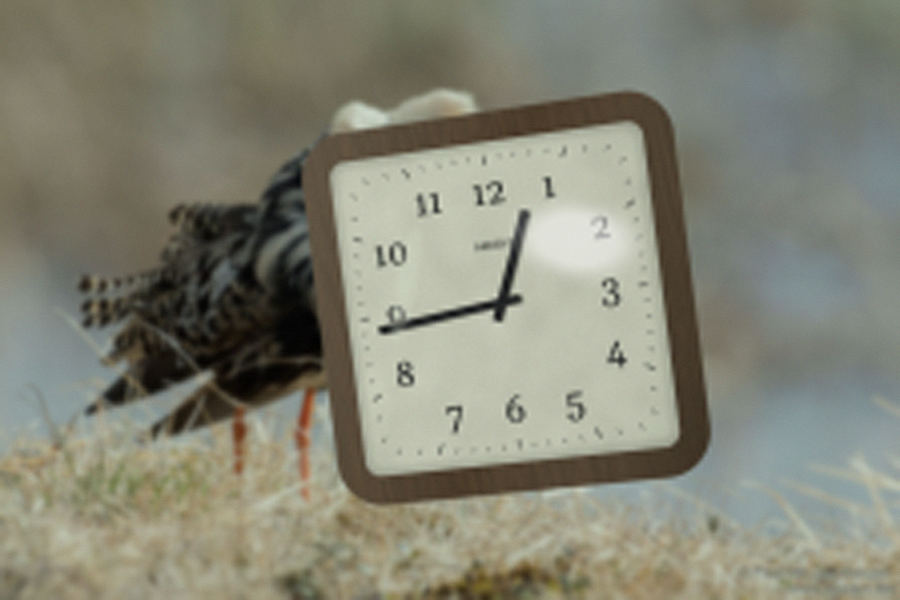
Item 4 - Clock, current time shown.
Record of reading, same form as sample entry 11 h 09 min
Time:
12 h 44 min
